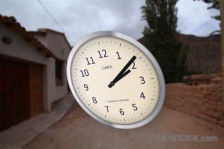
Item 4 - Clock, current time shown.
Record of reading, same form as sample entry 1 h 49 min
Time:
2 h 09 min
